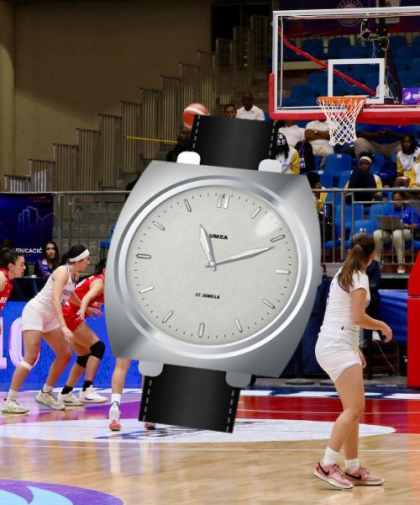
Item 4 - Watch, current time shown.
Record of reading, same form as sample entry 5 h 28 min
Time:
11 h 11 min
